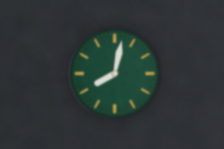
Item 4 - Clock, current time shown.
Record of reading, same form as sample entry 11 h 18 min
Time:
8 h 02 min
